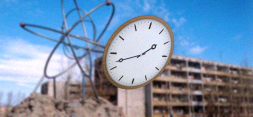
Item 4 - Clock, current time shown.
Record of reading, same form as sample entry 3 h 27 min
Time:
1 h 42 min
